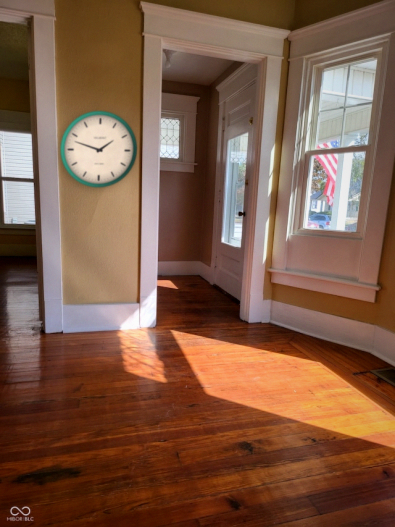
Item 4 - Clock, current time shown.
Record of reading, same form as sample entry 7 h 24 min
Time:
1 h 48 min
